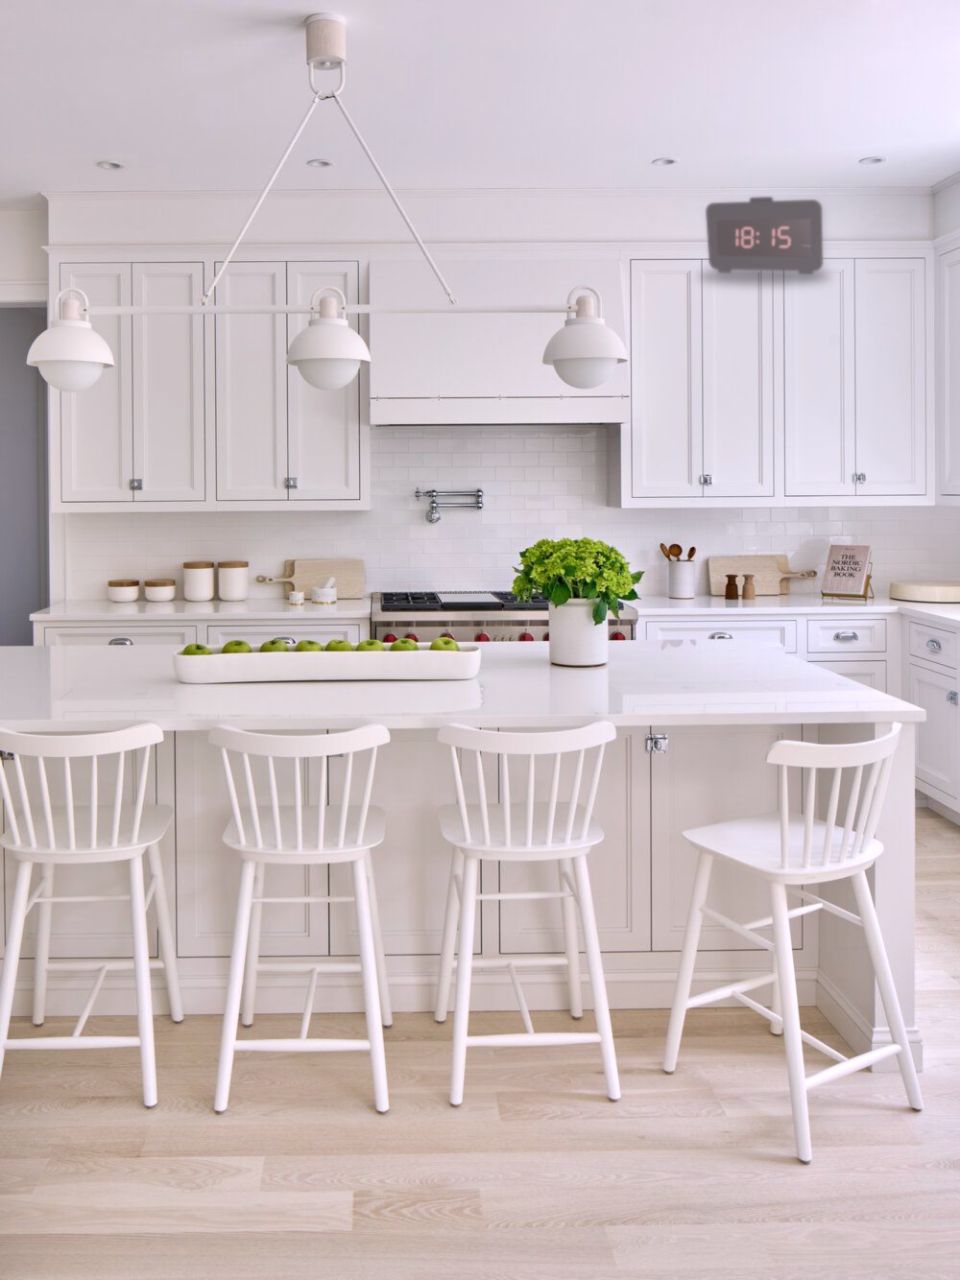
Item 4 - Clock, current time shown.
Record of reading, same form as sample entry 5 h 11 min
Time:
18 h 15 min
